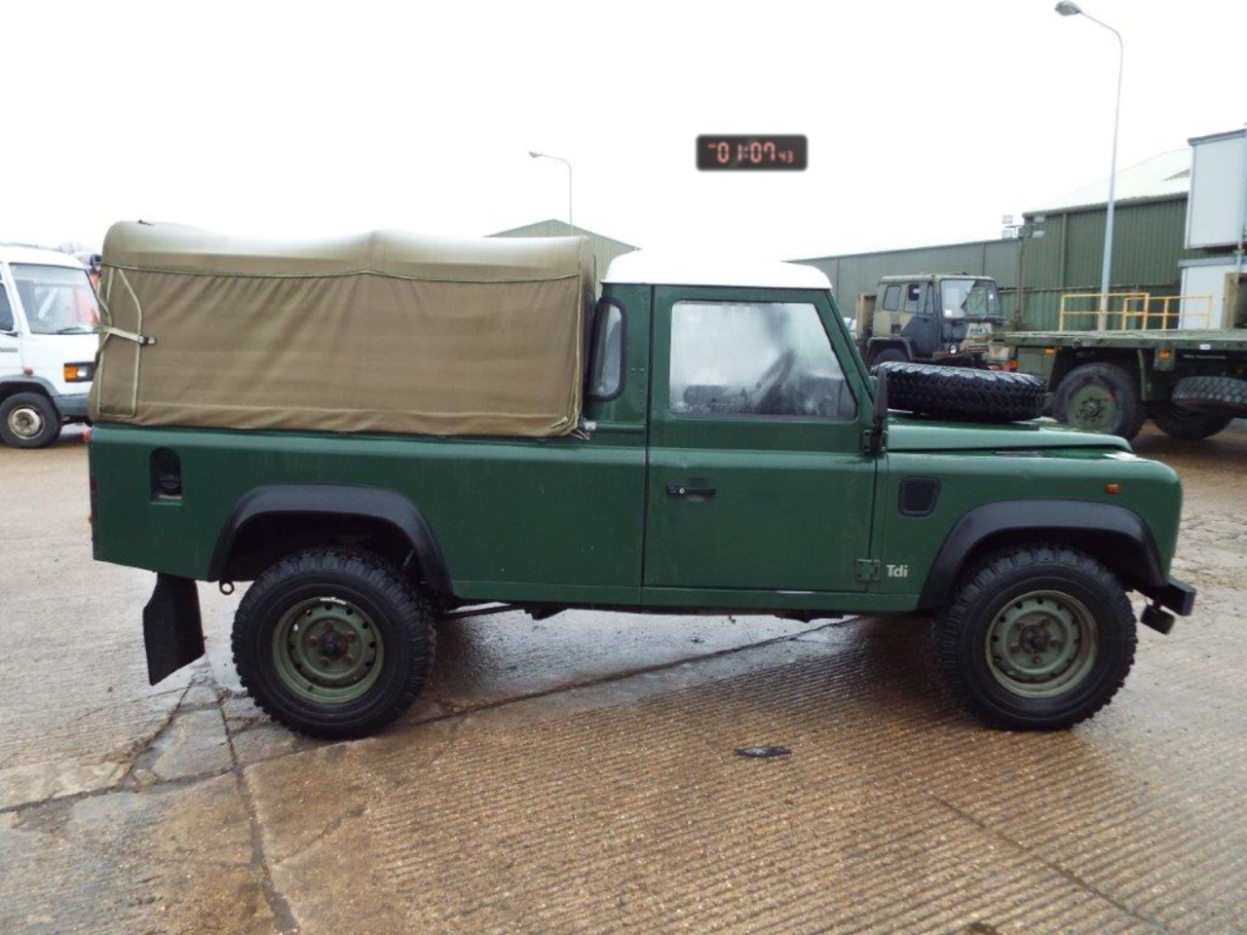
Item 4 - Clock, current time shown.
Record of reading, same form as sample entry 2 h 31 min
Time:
1 h 07 min
